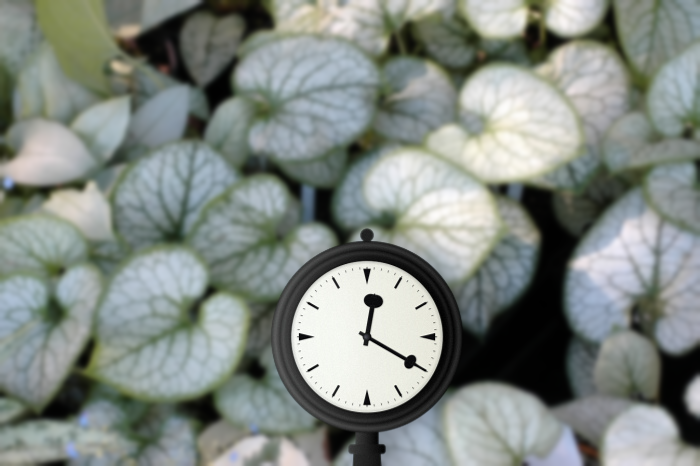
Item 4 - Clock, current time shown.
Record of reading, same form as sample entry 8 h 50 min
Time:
12 h 20 min
